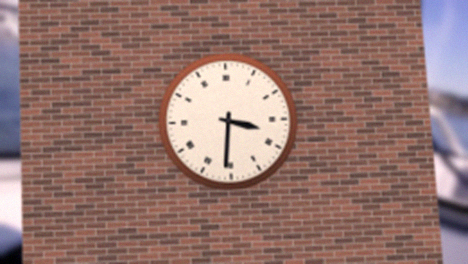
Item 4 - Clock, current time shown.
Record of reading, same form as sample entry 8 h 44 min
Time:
3 h 31 min
